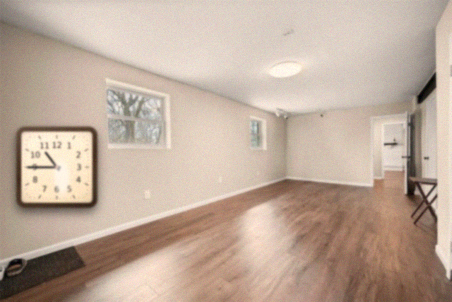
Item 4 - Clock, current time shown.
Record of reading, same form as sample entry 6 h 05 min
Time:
10 h 45 min
